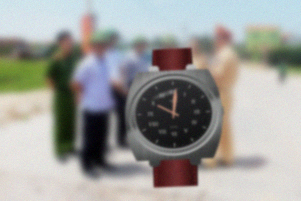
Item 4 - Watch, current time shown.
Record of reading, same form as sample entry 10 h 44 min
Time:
10 h 01 min
